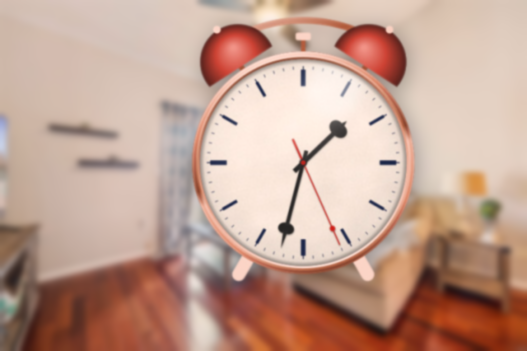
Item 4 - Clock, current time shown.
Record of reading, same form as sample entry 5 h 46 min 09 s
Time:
1 h 32 min 26 s
